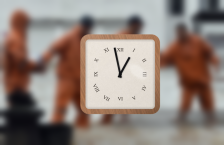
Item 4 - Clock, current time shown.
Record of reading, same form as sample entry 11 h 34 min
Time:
12 h 58 min
